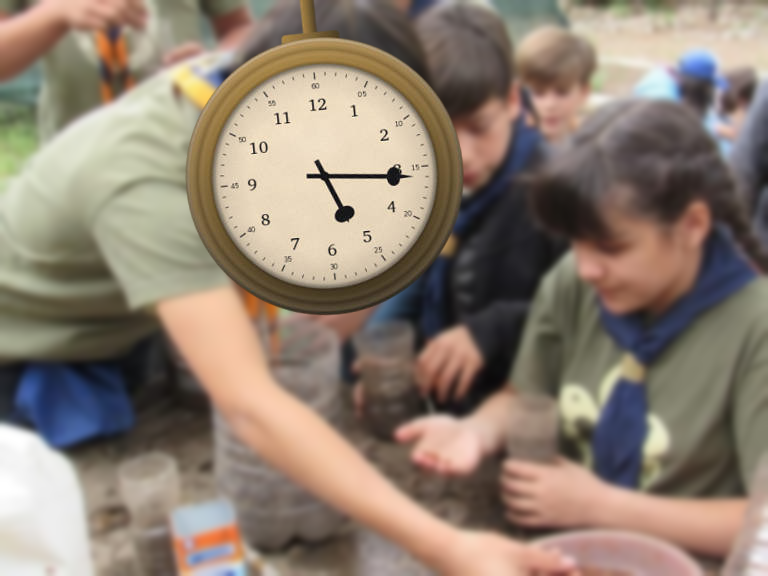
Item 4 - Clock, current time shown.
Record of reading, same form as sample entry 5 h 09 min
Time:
5 h 16 min
